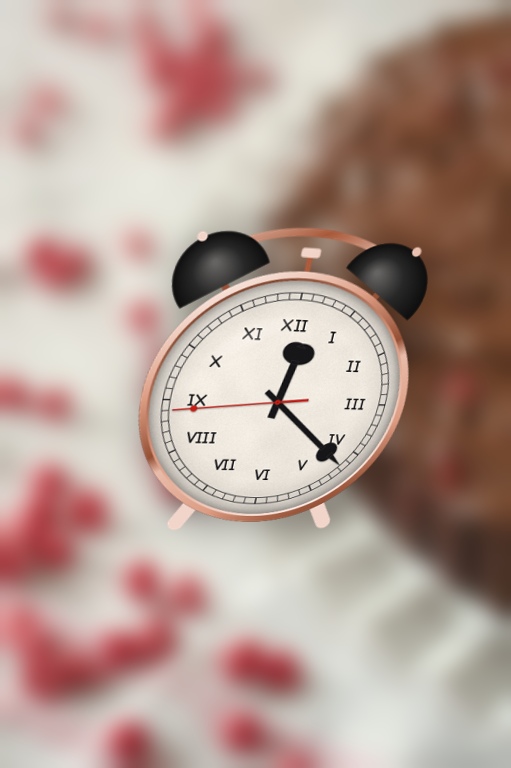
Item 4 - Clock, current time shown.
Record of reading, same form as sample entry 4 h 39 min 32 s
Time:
12 h 21 min 44 s
